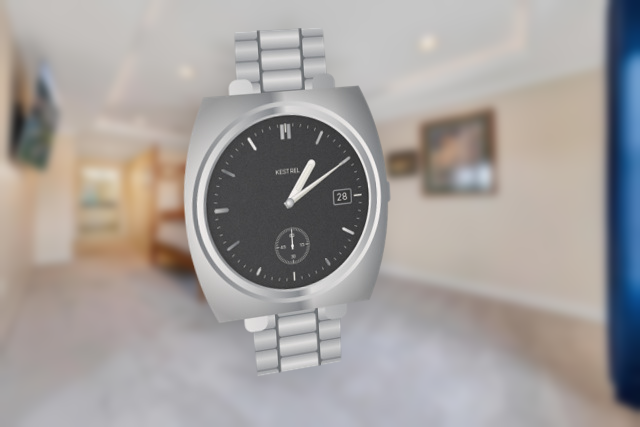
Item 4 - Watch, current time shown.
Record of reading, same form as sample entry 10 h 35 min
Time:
1 h 10 min
